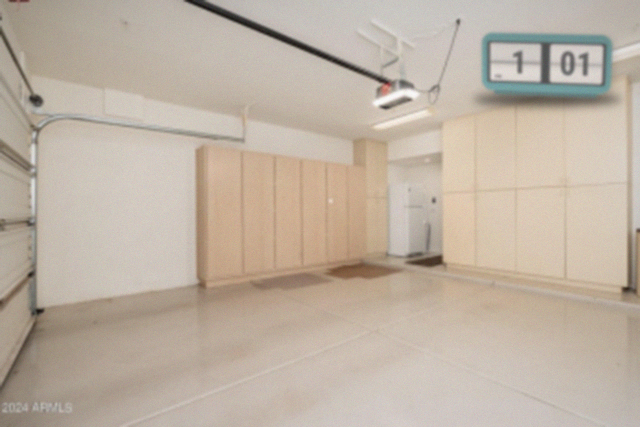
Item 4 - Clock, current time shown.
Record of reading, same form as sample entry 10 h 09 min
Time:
1 h 01 min
